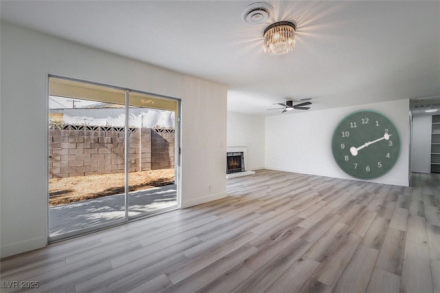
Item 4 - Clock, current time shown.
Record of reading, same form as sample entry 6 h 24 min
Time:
8 h 12 min
